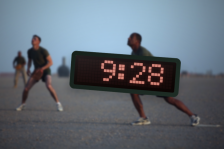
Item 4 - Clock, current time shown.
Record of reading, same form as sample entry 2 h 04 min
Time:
9 h 28 min
